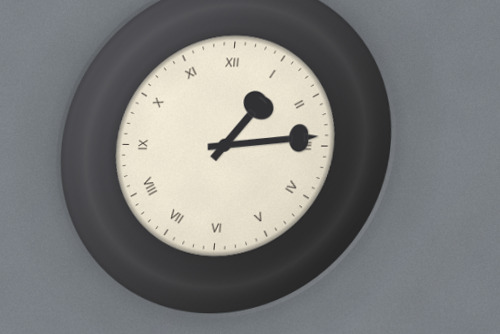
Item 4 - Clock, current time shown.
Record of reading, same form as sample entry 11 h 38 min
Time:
1 h 14 min
